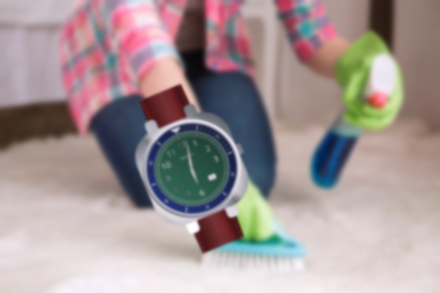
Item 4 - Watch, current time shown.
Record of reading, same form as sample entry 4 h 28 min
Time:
6 h 02 min
